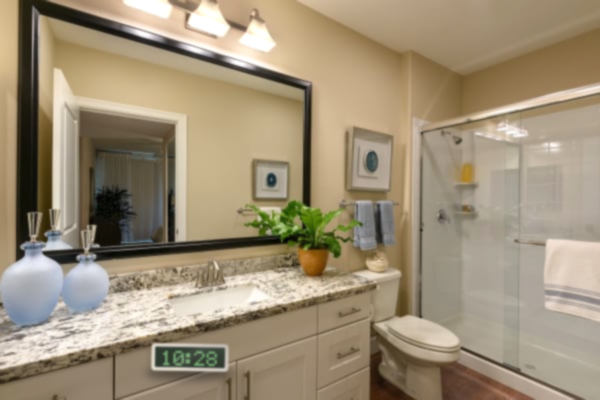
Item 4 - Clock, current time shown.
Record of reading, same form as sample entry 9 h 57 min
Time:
10 h 28 min
